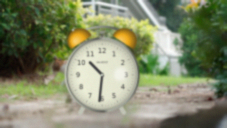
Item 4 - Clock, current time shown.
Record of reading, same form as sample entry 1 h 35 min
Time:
10 h 31 min
